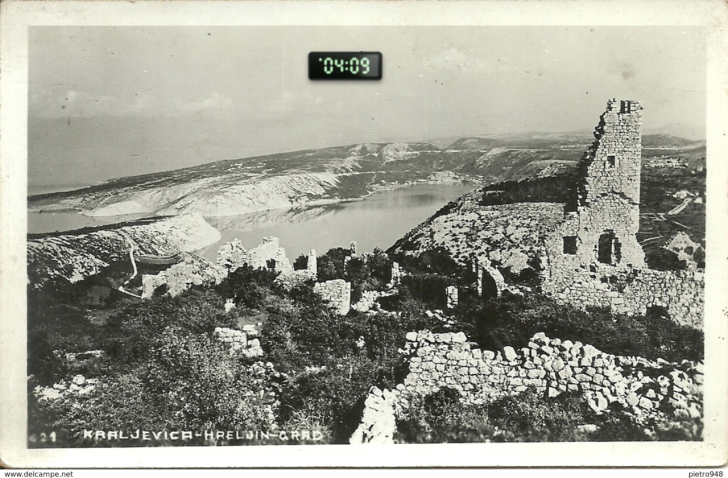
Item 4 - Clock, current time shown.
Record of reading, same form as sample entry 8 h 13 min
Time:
4 h 09 min
